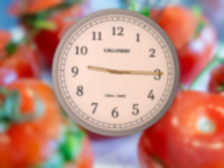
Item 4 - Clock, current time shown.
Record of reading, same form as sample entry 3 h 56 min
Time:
9 h 15 min
